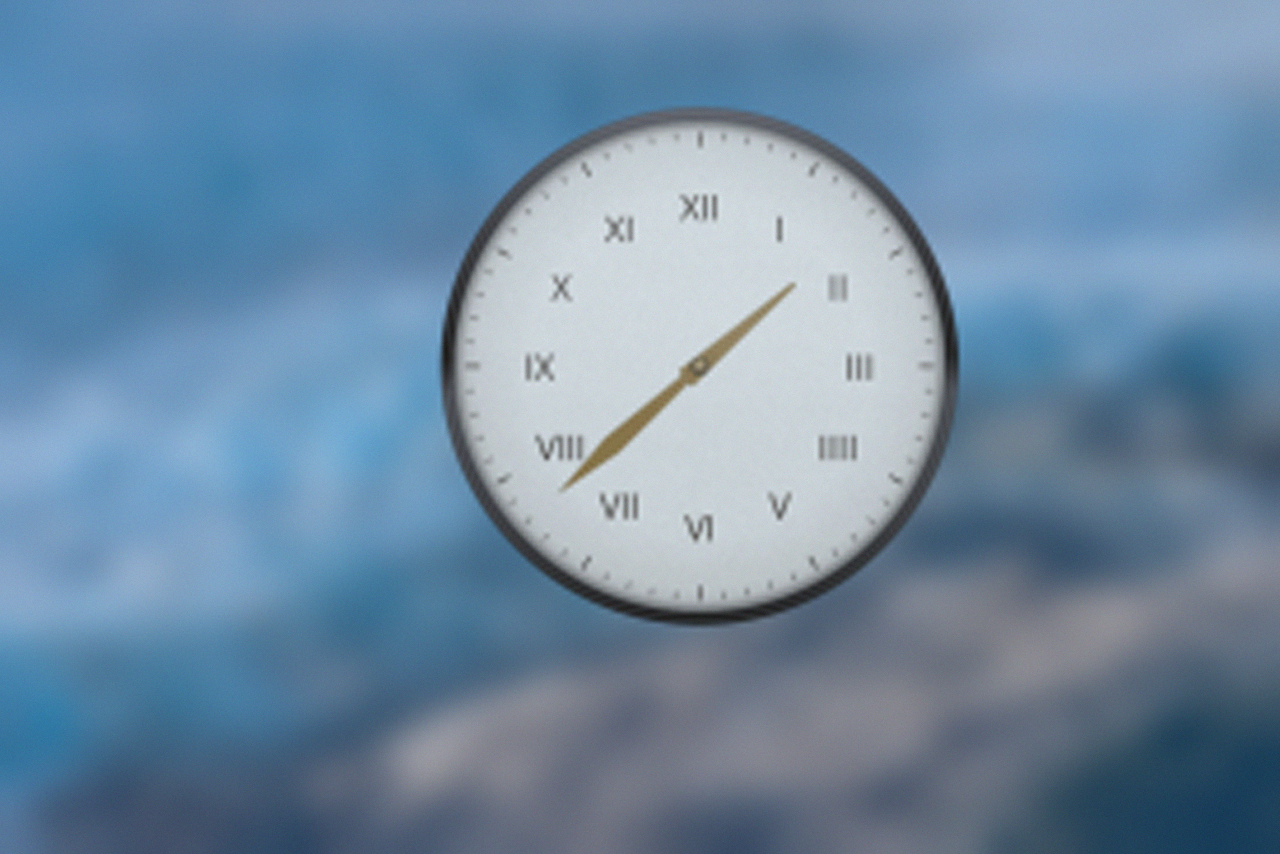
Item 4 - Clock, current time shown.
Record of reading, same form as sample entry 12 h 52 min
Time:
1 h 38 min
